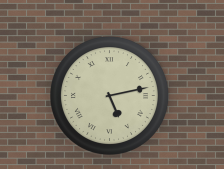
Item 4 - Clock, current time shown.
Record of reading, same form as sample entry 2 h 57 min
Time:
5 h 13 min
